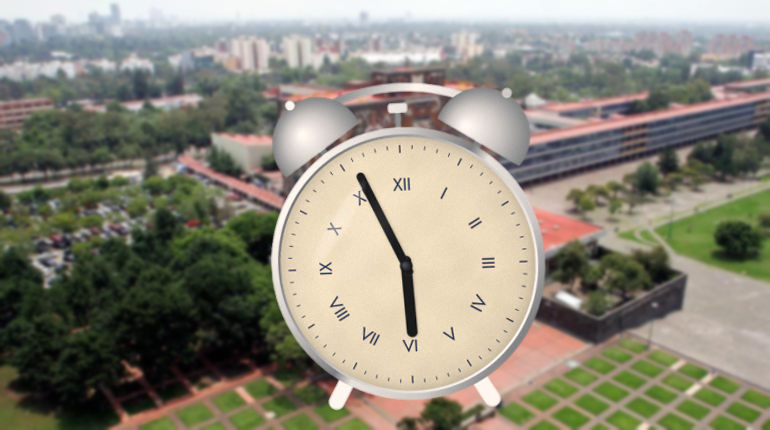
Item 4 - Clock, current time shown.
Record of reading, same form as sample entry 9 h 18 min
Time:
5 h 56 min
